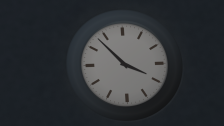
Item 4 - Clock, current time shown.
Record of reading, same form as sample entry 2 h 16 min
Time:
3 h 53 min
